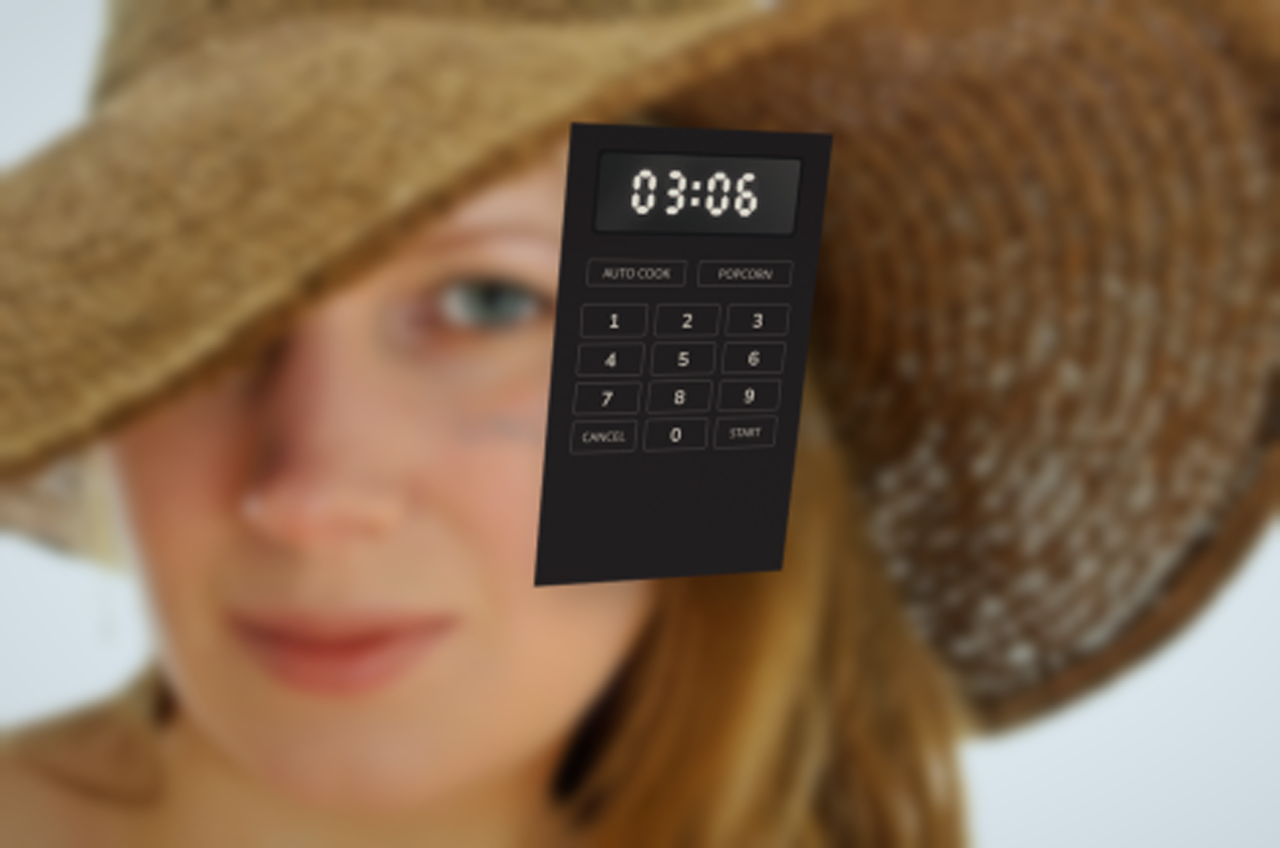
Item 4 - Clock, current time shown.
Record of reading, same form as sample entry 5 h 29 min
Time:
3 h 06 min
